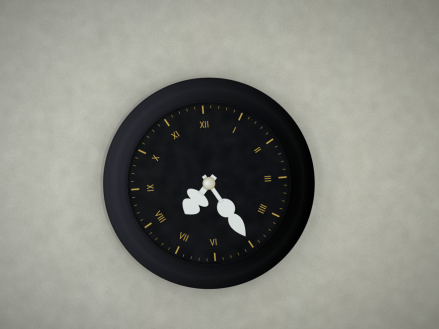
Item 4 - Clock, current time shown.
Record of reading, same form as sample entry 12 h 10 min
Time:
7 h 25 min
